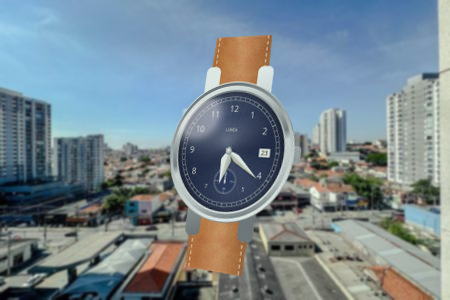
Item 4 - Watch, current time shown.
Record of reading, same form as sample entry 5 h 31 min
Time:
6 h 21 min
